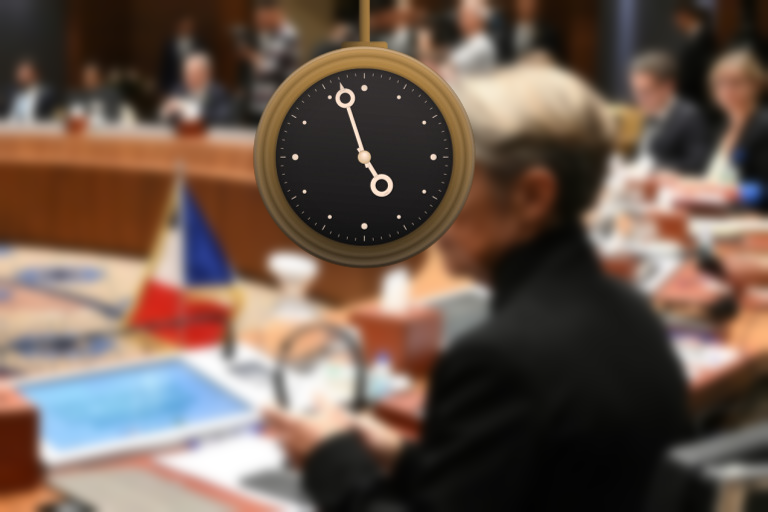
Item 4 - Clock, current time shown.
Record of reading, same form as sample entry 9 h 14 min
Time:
4 h 57 min
